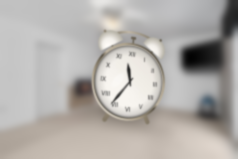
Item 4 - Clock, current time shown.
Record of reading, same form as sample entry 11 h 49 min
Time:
11 h 36 min
